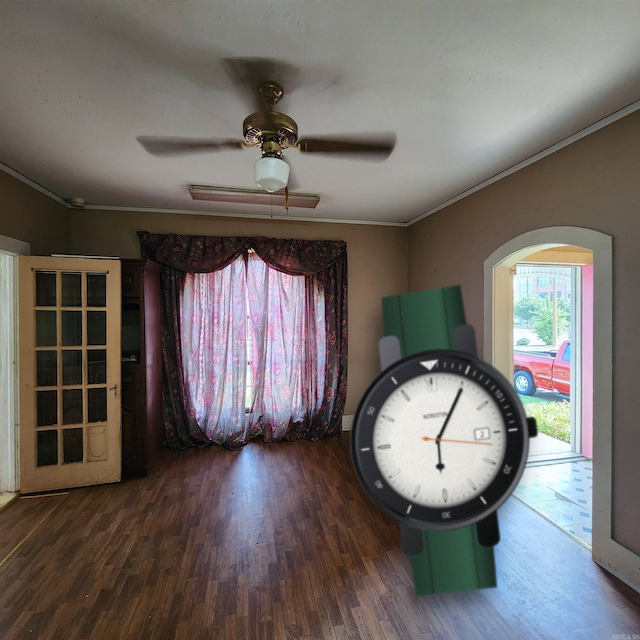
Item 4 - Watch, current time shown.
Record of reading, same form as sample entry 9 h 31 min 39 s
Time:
6 h 05 min 17 s
